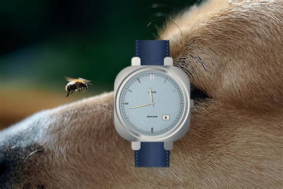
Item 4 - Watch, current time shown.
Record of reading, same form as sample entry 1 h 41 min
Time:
11 h 43 min
